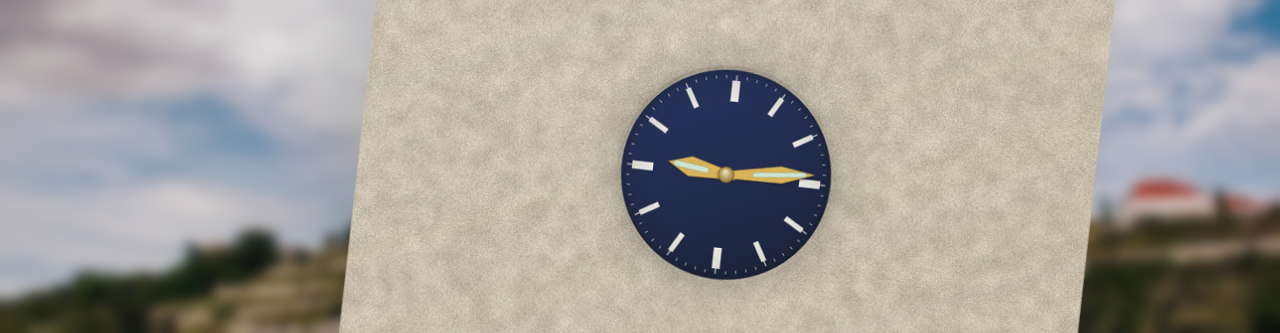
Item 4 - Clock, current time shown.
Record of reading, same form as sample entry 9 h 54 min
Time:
9 h 14 min
